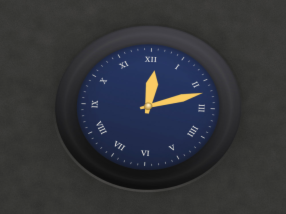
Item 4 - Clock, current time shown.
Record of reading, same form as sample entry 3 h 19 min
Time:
12 h 12 min
